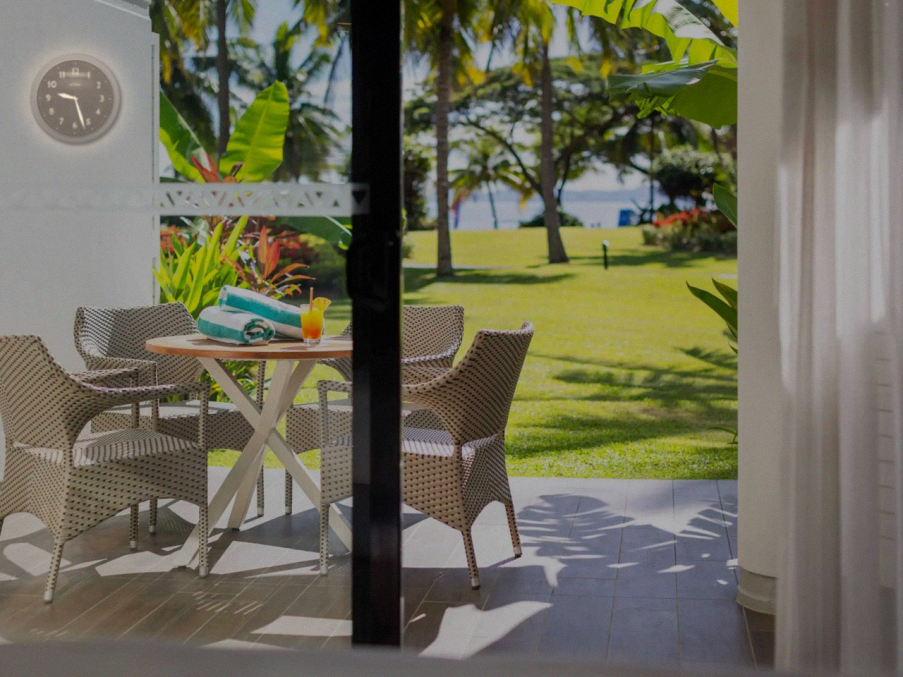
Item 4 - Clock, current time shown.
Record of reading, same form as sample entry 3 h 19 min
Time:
9 h 27 min
